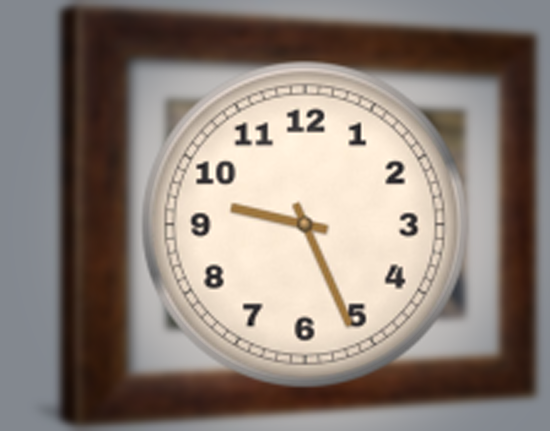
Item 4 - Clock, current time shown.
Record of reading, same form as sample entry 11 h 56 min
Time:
9 h 26 min
